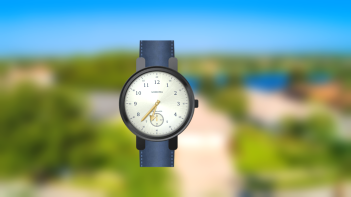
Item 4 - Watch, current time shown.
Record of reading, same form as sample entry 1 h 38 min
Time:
6 h 37 min
